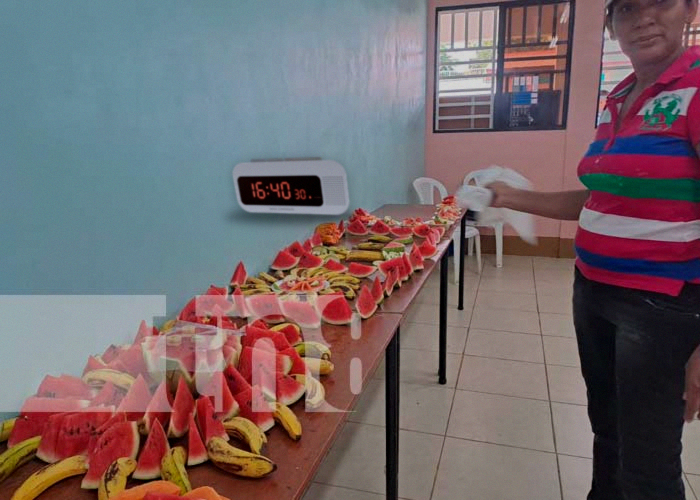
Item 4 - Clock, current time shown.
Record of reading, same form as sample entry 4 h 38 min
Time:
16 h 40 min
